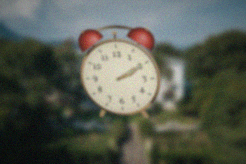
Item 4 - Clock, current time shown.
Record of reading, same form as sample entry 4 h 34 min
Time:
2 h 10 min
